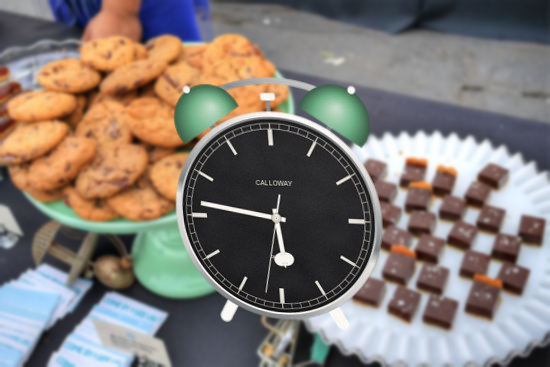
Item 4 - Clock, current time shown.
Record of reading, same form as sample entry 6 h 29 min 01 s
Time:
5 h 46 min 32 s
